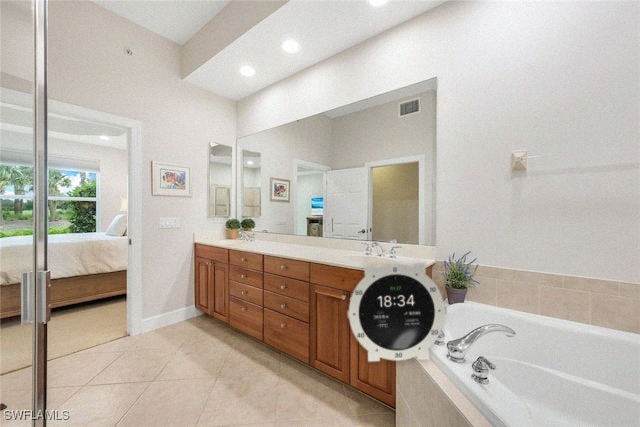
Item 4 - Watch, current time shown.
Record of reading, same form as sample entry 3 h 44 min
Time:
18 h 34 min
